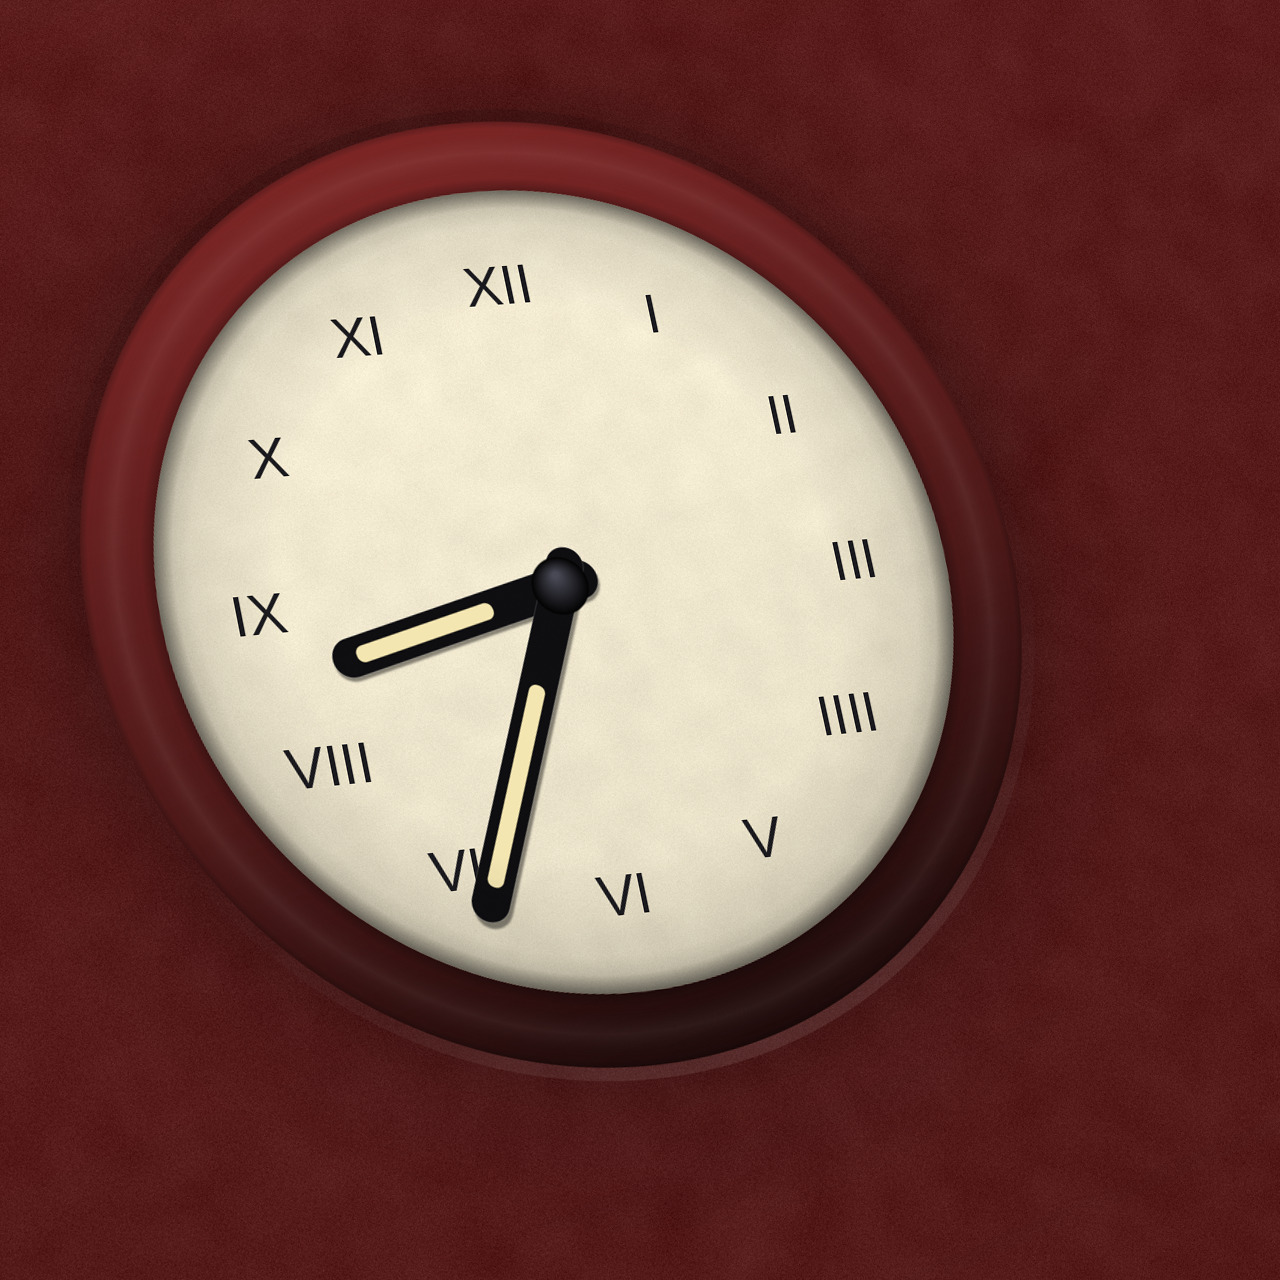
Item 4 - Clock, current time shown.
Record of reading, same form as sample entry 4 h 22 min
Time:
8 h 34 min
